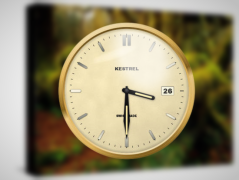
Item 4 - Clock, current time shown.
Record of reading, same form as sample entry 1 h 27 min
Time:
3 h 30 min
